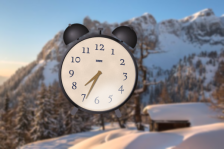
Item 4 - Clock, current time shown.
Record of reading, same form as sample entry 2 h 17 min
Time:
7 h 34 min
